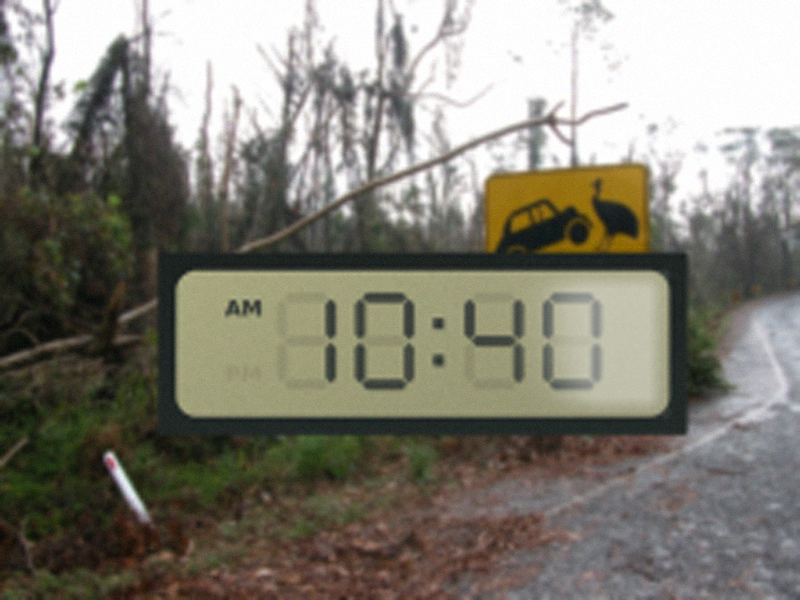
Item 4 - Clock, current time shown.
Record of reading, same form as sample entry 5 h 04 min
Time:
10 h 40 min
